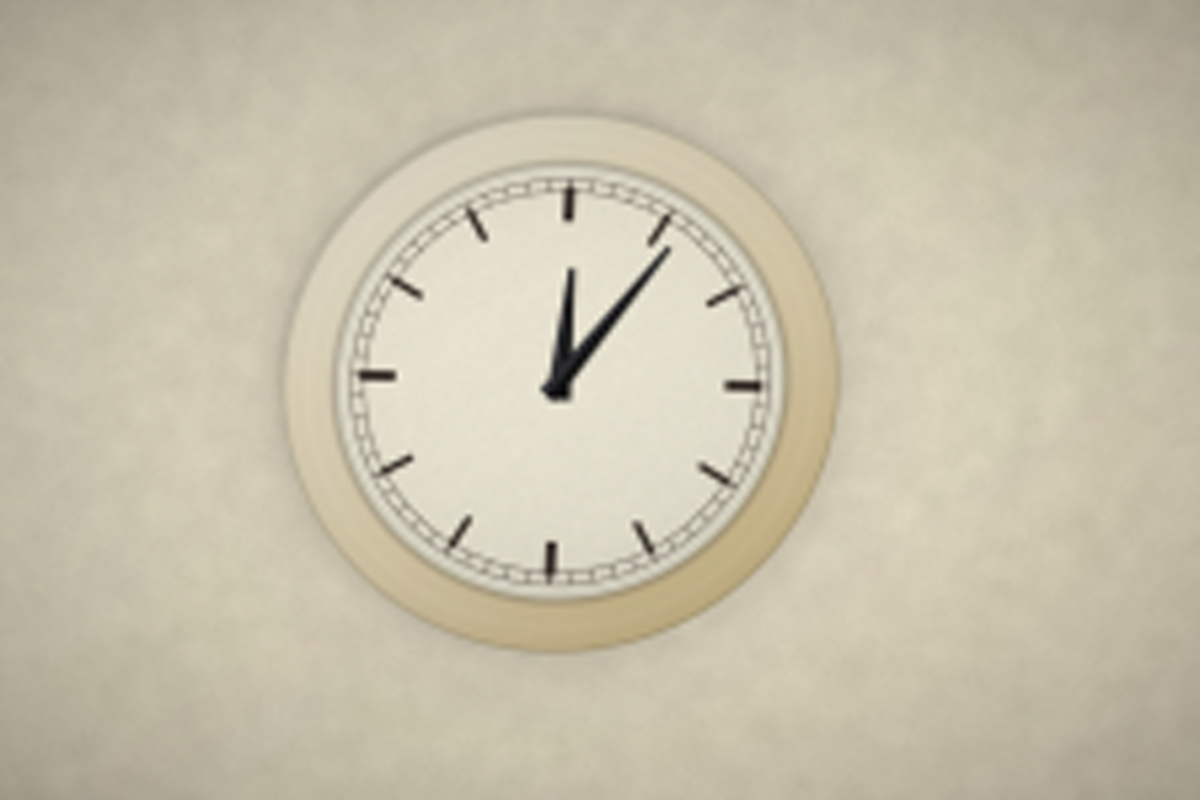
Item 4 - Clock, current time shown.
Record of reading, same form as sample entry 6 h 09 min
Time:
12 h 06 min
